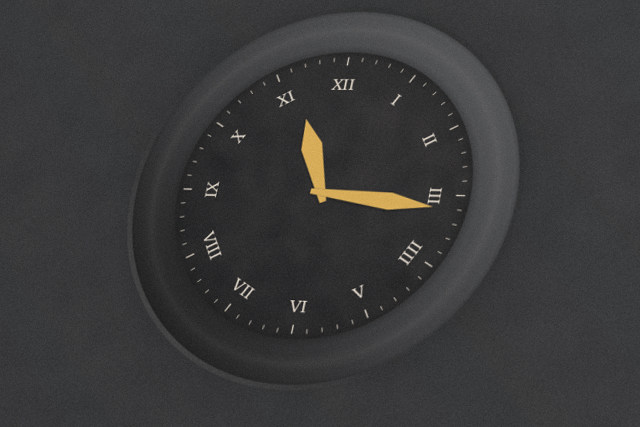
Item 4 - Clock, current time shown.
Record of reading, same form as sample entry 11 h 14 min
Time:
11 h 16 min
